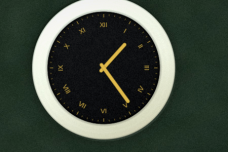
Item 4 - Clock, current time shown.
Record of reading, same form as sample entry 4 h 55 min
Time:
1 h 24 min
